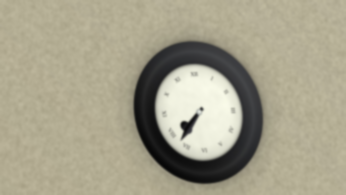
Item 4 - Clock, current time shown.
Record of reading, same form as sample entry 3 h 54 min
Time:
7 h 37 min
